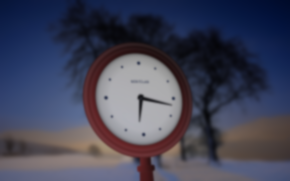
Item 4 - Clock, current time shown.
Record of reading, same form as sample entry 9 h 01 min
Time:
6 h 17 min
